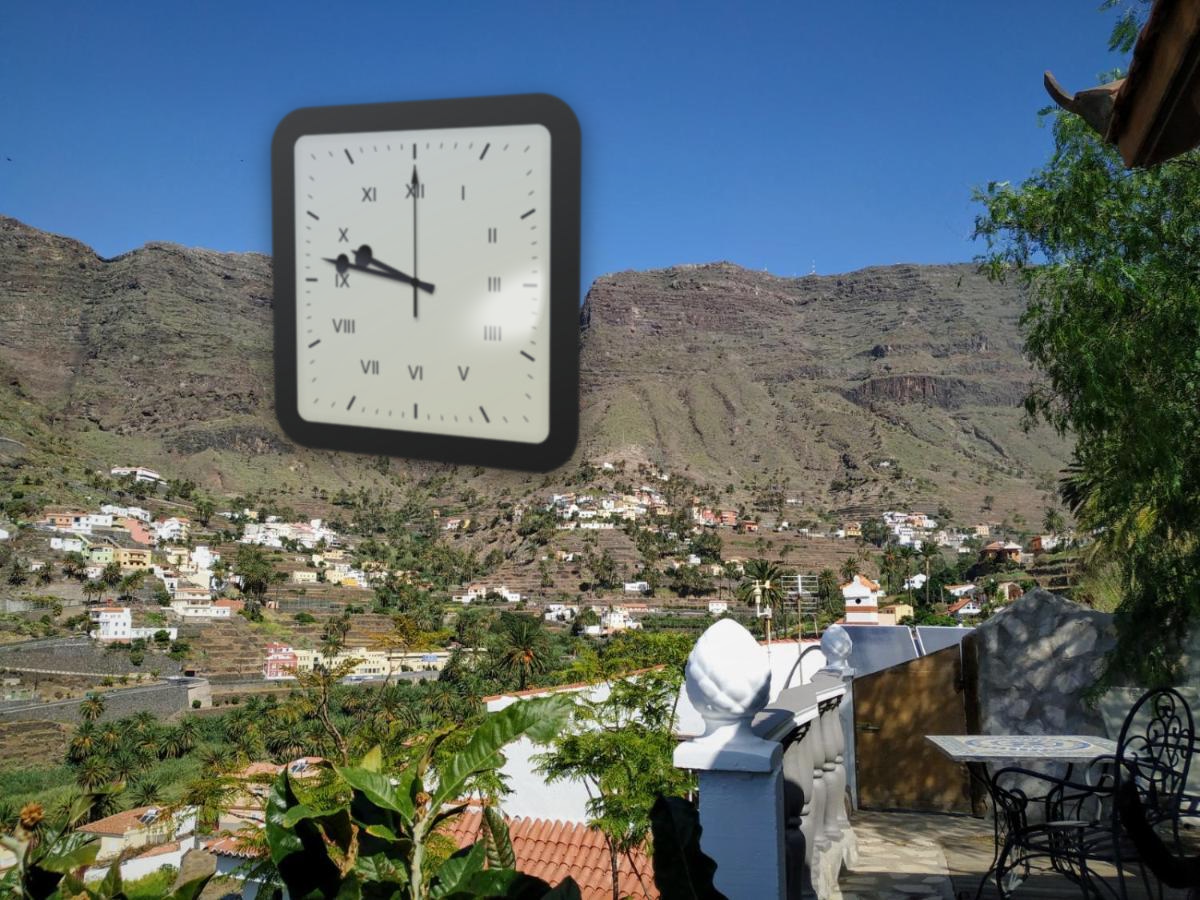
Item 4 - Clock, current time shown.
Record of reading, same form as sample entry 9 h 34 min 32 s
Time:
9 h 47 min 00 s
